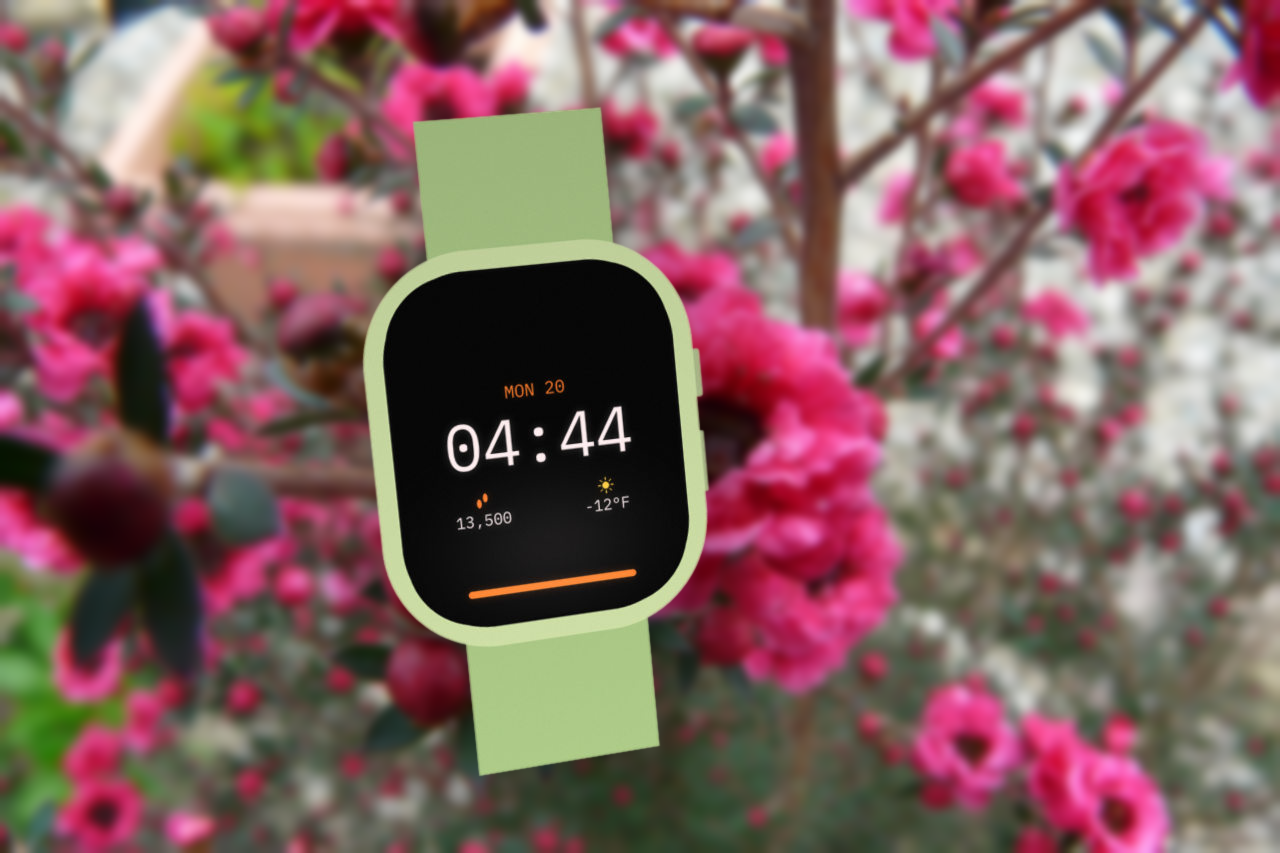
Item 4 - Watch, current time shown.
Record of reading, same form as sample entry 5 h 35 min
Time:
4 h 44 min
